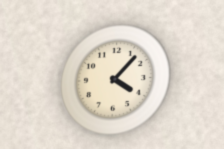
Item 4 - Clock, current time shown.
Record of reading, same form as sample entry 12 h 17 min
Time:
4 h 07 min
